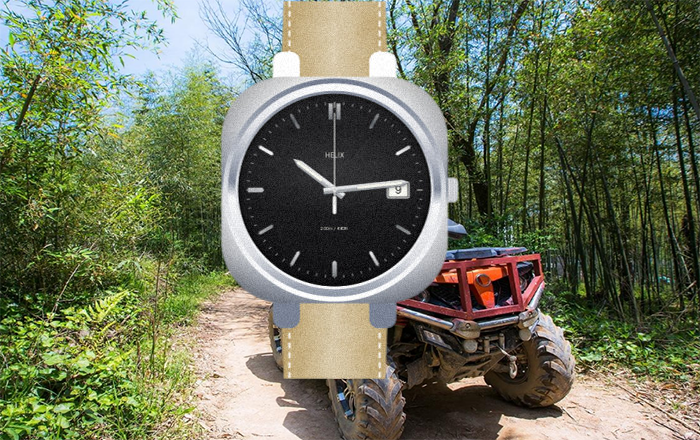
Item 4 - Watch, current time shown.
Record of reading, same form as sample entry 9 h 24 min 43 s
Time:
10 h 14 min 00 s
